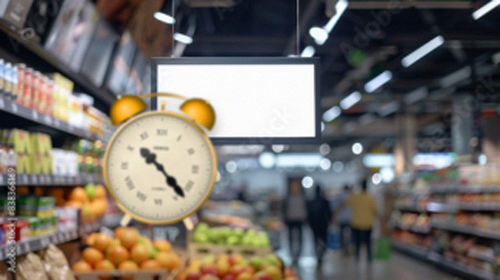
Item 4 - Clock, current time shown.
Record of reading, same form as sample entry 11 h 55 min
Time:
10 h 23 min
